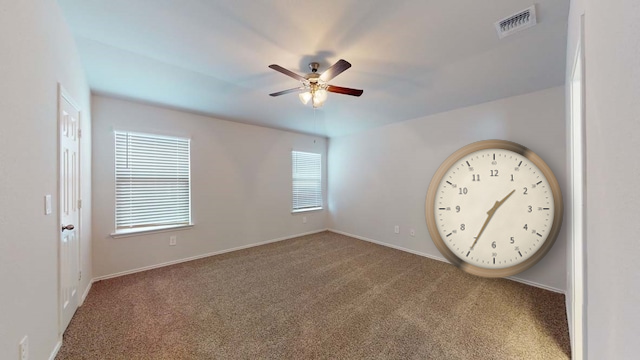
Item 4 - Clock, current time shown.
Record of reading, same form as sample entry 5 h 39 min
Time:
1 h 35 min
